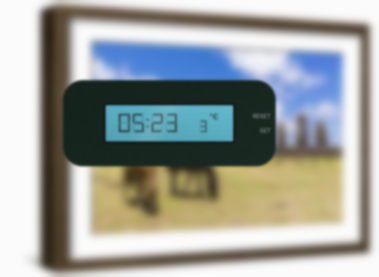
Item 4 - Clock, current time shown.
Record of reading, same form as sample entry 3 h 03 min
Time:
5 h 23 min
